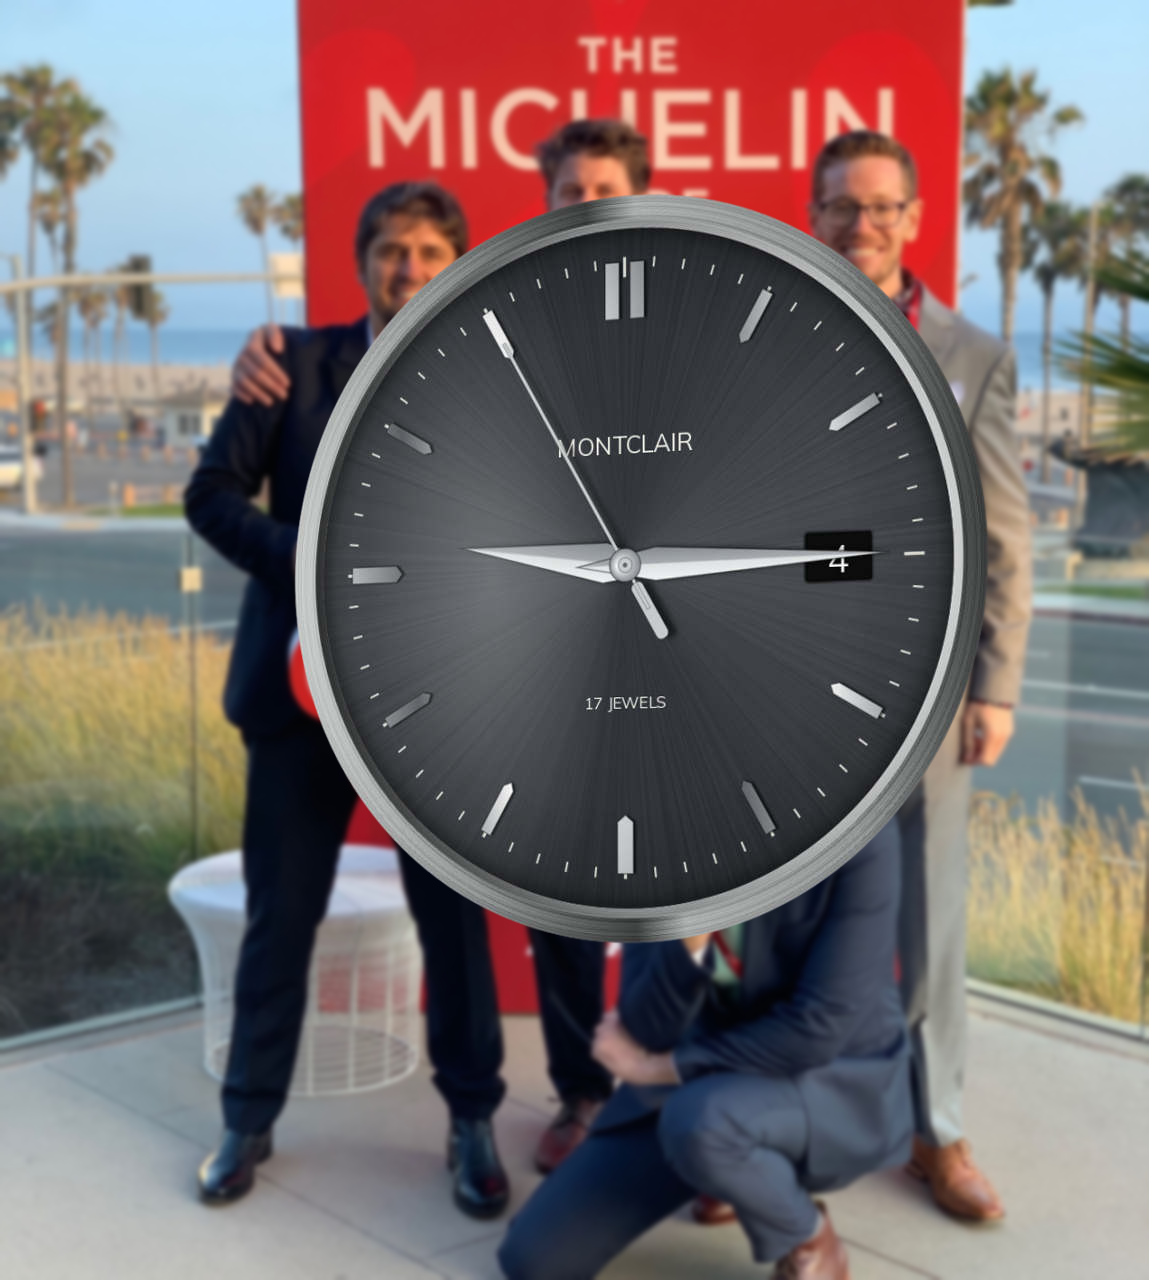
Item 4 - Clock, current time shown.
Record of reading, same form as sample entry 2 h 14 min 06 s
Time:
9 h 14 min 55 s
